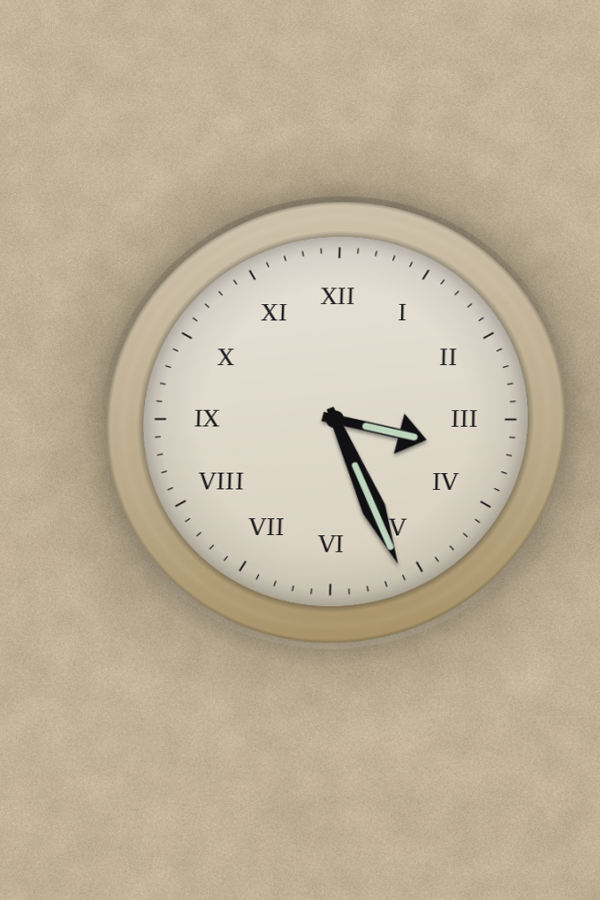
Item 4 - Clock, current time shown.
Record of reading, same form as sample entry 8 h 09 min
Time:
3 h 26 min
